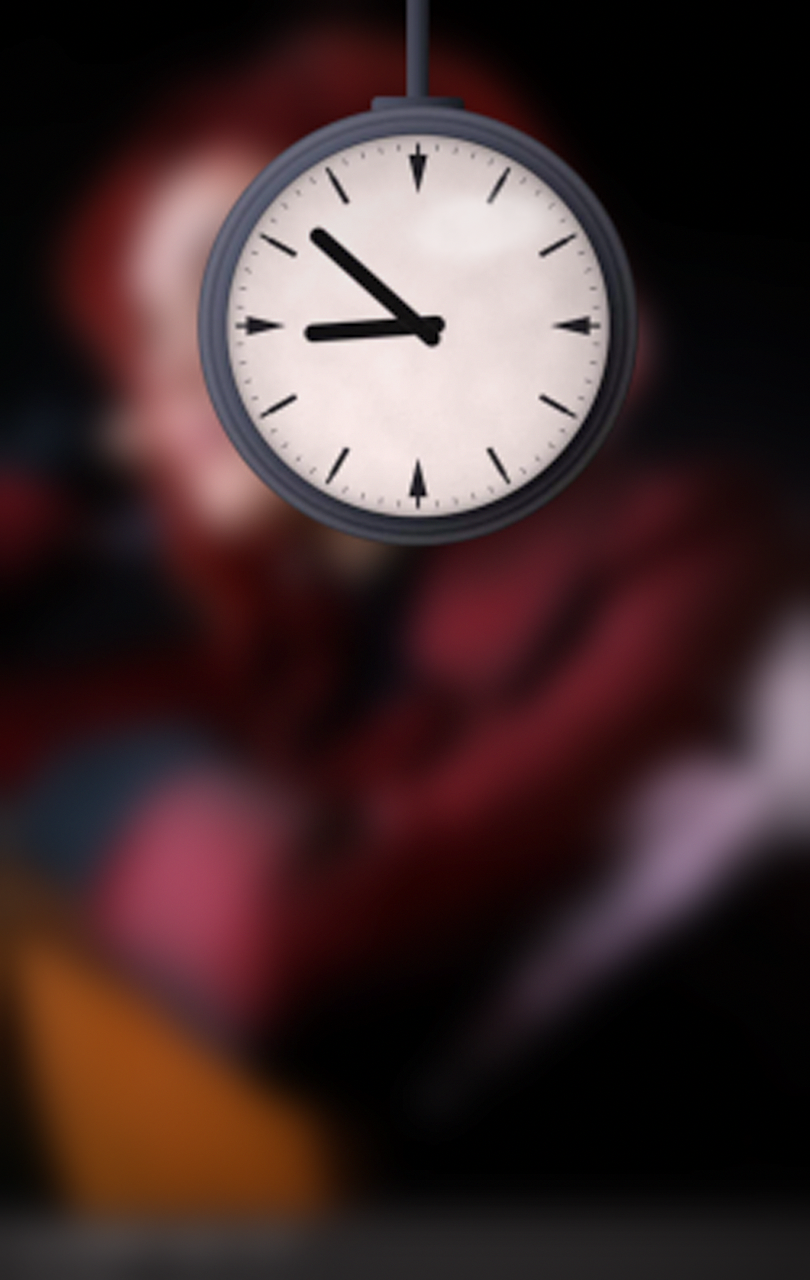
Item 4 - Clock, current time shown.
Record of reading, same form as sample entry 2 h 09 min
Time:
8 h 52 min
